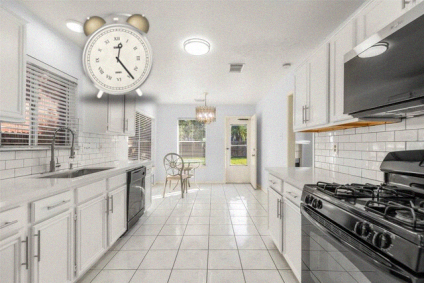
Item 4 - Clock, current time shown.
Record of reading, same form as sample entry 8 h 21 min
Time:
12 h 24 min
